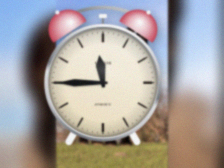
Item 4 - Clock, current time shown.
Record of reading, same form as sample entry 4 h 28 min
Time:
11 h 45 min
